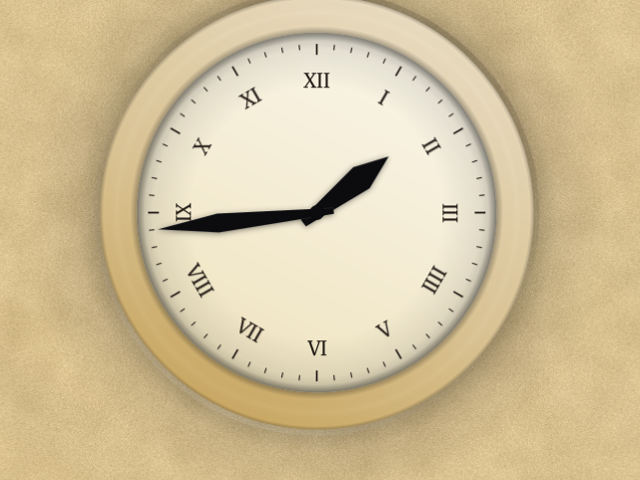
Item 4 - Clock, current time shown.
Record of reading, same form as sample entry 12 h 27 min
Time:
1 h 44 min
